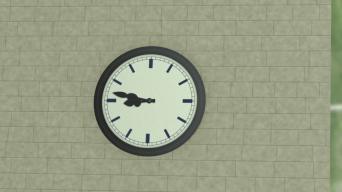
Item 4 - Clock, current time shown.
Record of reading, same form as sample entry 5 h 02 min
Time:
8 h 47 min
